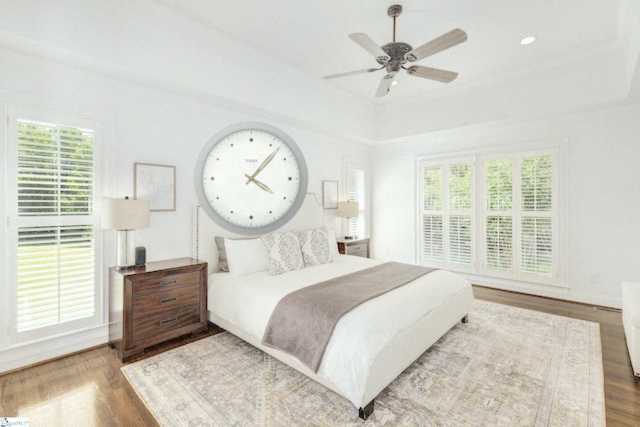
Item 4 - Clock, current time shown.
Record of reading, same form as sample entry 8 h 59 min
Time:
4 h 07 min
